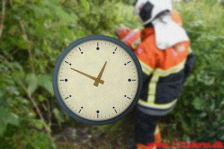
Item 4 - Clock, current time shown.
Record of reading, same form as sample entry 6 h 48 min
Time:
12 h 49 min
